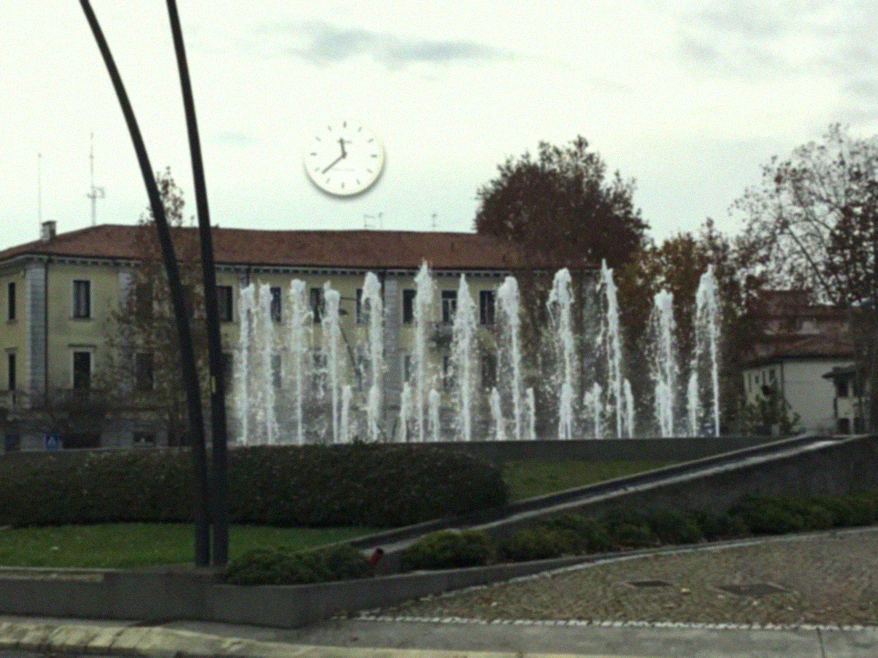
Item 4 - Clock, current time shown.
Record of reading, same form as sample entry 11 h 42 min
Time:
11 h 38 min
